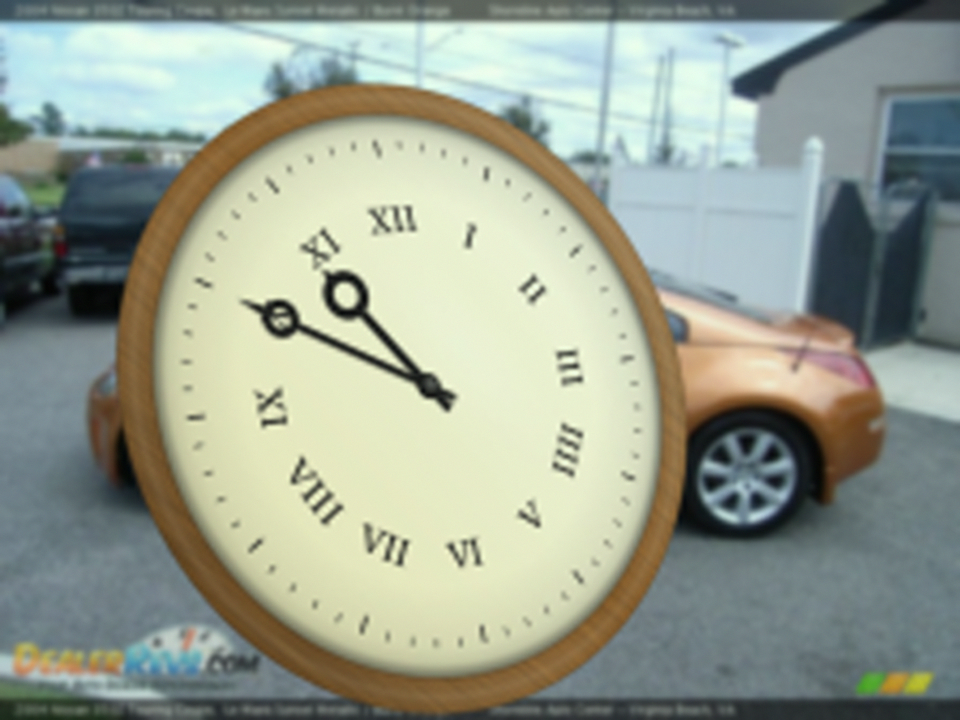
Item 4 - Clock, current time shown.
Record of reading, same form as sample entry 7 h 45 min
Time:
10 h 50 min
